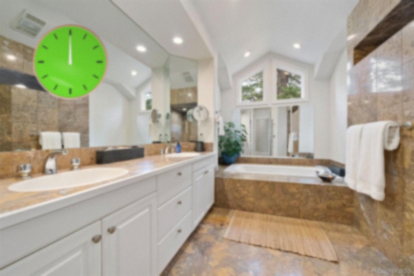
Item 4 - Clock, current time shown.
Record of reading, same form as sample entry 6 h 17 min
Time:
12 h 00 min
